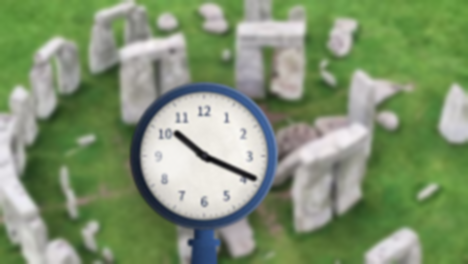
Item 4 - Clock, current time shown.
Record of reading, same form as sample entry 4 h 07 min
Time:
10 h 19 min
